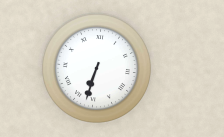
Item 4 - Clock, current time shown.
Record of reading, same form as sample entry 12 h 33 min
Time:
6 h 32 min
